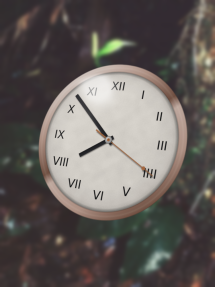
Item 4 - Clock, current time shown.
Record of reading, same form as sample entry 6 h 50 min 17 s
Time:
7 h 52 min 20 s
